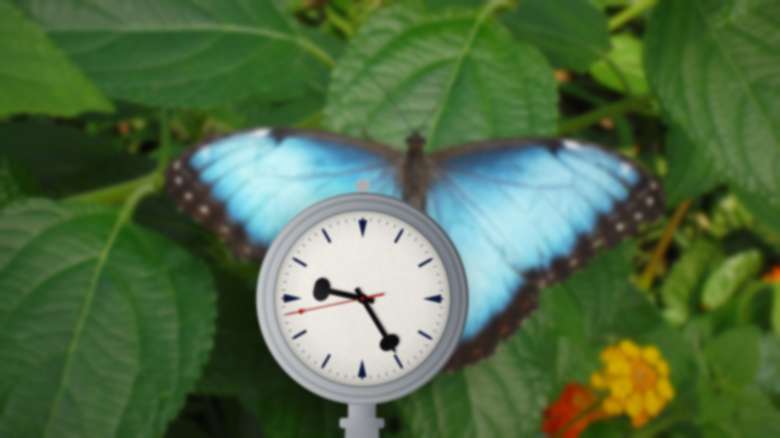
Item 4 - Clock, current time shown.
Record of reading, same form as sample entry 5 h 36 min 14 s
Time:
9 h 24 min 43 s
